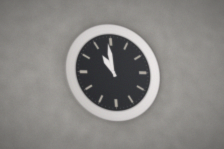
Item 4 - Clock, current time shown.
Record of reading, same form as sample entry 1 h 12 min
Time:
10 h 59 min
